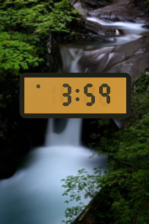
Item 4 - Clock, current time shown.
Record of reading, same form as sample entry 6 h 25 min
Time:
3 h 59 min
